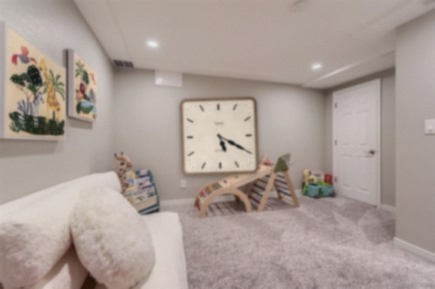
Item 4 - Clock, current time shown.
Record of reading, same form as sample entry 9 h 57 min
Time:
5 h 20 min
